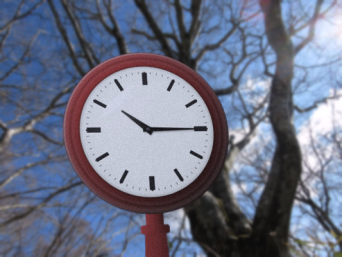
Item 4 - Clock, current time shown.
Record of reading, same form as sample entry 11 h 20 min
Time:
10 h 15 min
